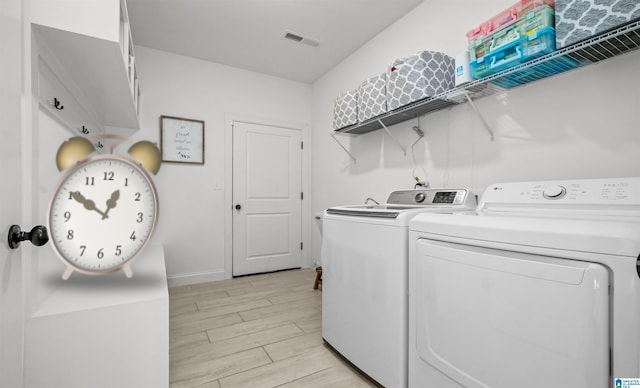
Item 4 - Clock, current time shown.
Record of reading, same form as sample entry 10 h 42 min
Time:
12 h 50 min
